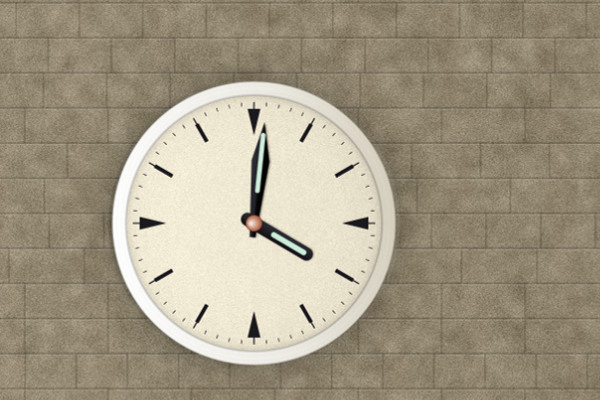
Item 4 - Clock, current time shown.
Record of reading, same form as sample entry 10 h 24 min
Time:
4 h 01 min
